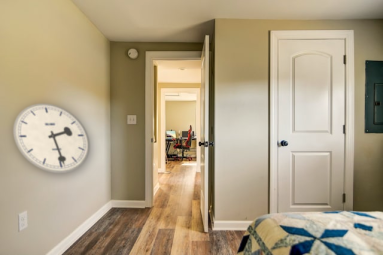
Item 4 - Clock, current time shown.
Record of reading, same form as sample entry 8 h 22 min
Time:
2 h 29 min
